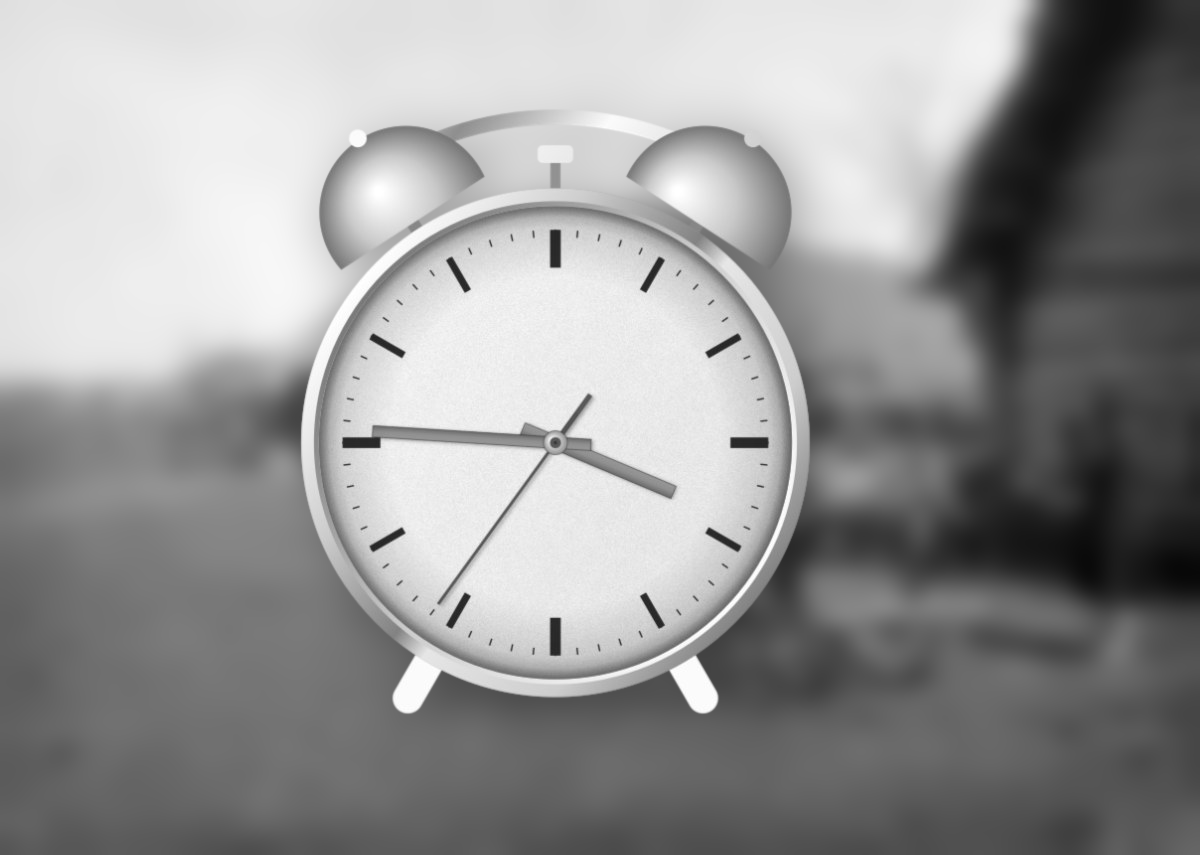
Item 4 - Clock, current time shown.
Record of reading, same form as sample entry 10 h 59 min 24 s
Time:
3 h 45 min 36 s
